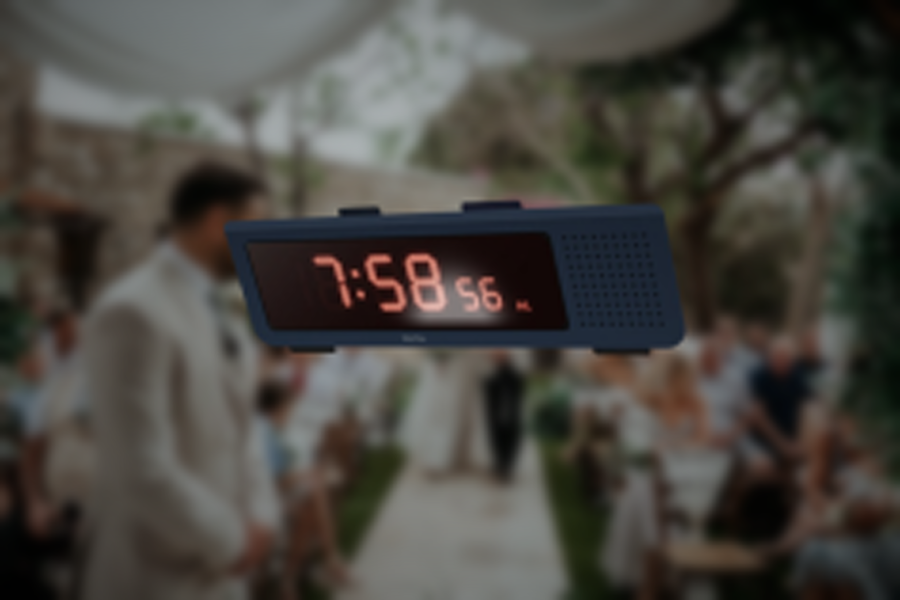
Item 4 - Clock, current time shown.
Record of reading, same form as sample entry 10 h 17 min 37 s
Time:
7 h 58 min 56 s
